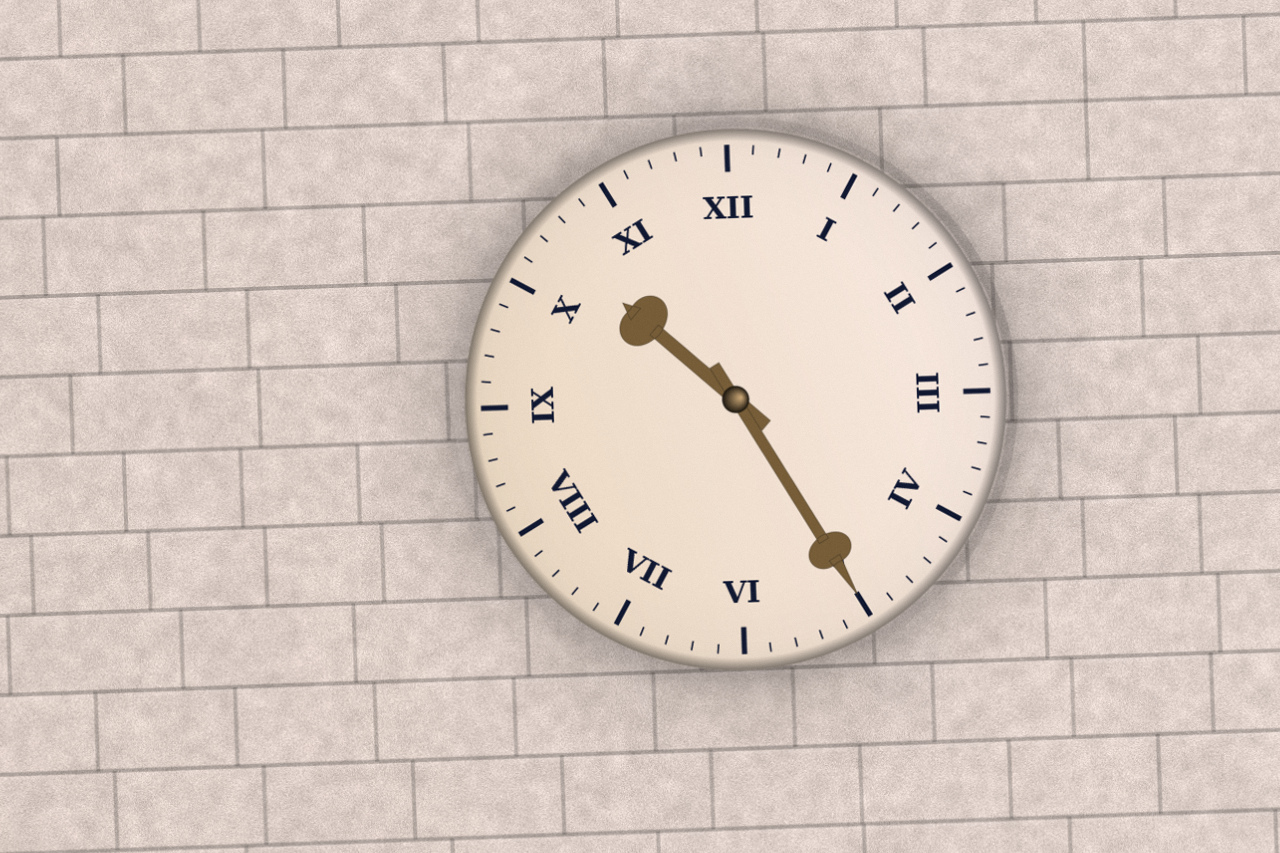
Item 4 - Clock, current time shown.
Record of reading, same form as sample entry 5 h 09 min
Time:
10 h 25 min
